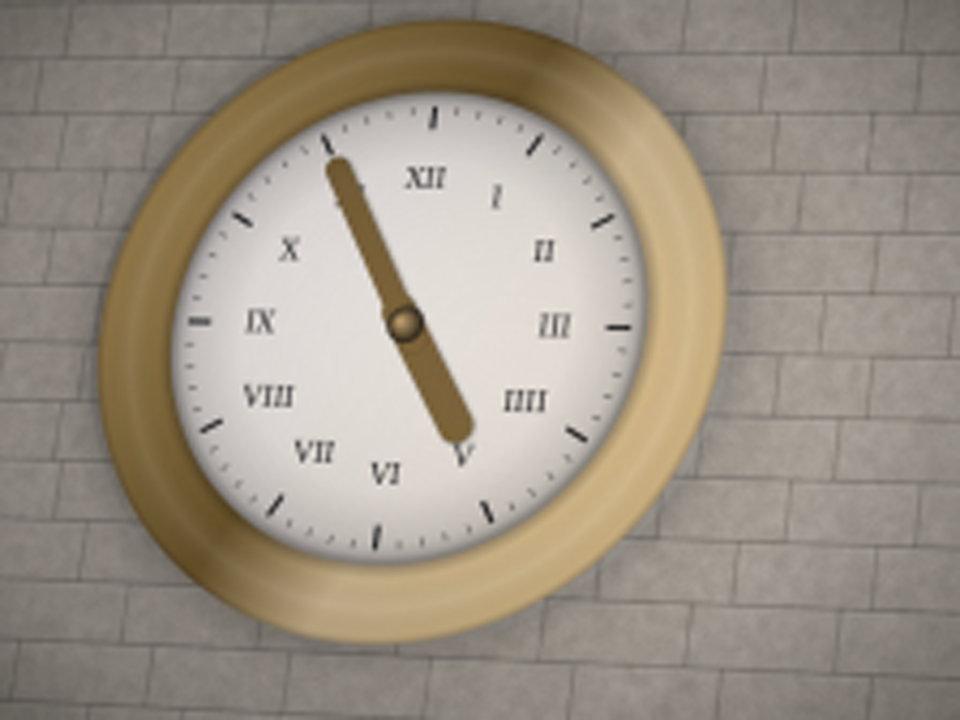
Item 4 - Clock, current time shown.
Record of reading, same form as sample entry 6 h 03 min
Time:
4 h 55 min
